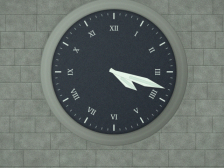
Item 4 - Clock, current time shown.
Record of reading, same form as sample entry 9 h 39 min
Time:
4 h 18 min
